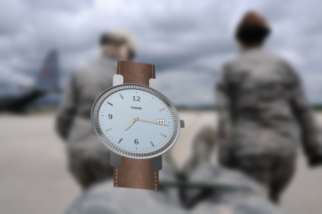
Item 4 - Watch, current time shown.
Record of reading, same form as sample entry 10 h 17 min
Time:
7 h 16 min
